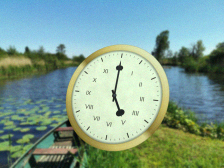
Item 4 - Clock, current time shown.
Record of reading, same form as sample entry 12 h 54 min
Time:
5 h 00 min
